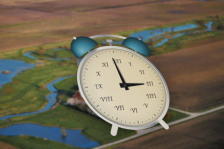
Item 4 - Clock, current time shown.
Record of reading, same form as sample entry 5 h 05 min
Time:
2 h 59 min
